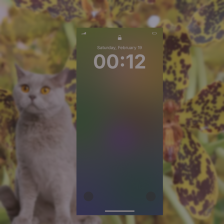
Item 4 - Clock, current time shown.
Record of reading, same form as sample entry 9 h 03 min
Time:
0 h 12 min
